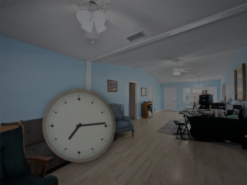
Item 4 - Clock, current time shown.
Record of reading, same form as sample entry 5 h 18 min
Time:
7 h 14 min
